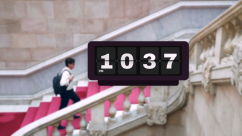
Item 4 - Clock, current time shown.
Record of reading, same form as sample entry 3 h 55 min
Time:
10 h 37 min
